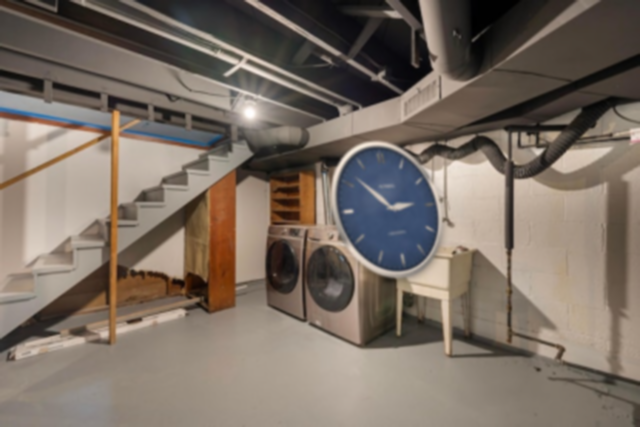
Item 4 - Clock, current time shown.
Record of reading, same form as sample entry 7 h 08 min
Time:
2 h 52 min
